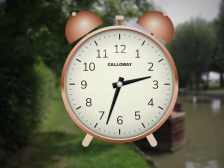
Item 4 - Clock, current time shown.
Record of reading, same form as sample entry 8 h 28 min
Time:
2 h 33 min
